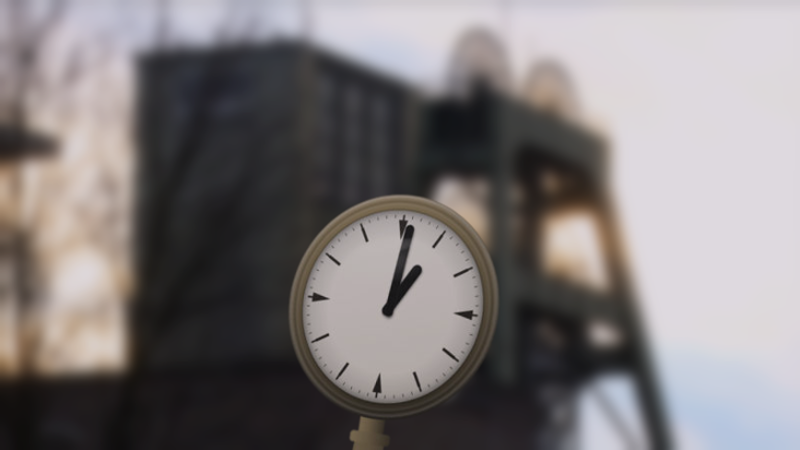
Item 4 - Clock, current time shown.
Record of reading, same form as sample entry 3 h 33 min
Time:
1 h 01 min
